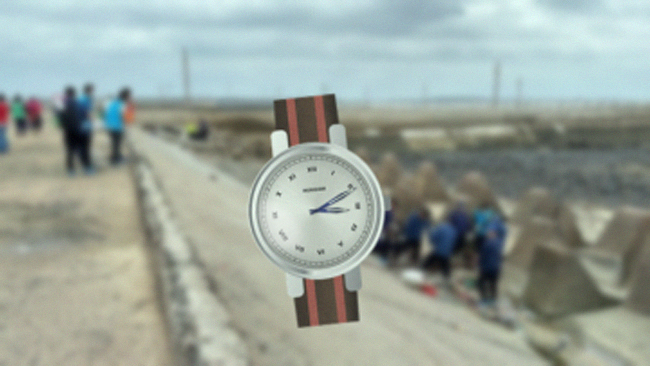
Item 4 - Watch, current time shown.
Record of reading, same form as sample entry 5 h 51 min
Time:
3 h 11 min
